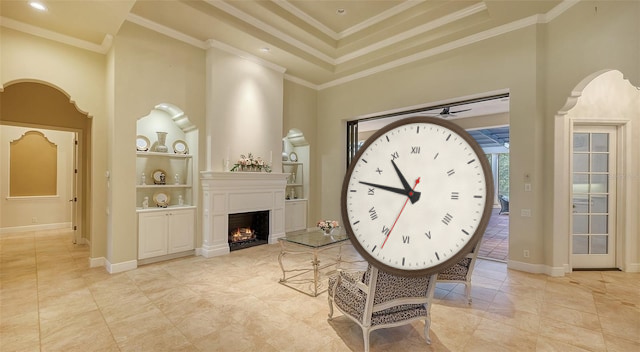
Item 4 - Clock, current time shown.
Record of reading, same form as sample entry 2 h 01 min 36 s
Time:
10 h 46 min 34 s
